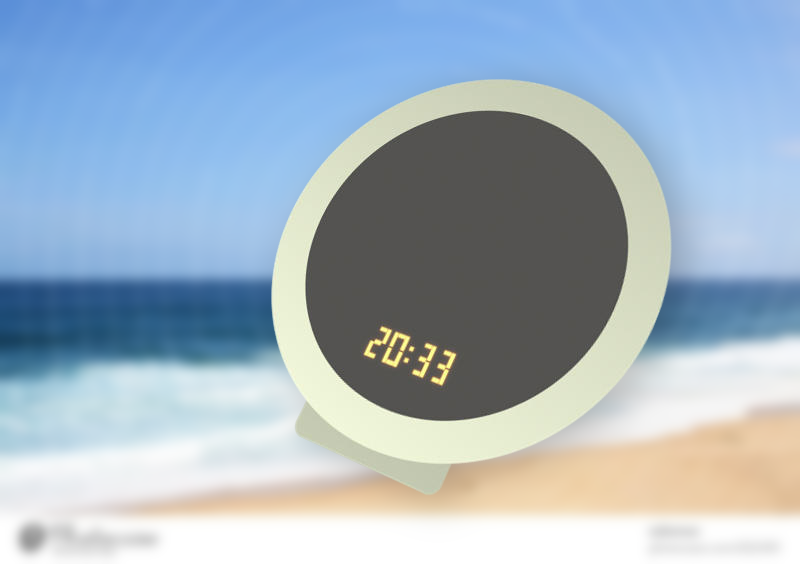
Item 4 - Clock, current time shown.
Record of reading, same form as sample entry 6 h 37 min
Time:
20 h 33 min
